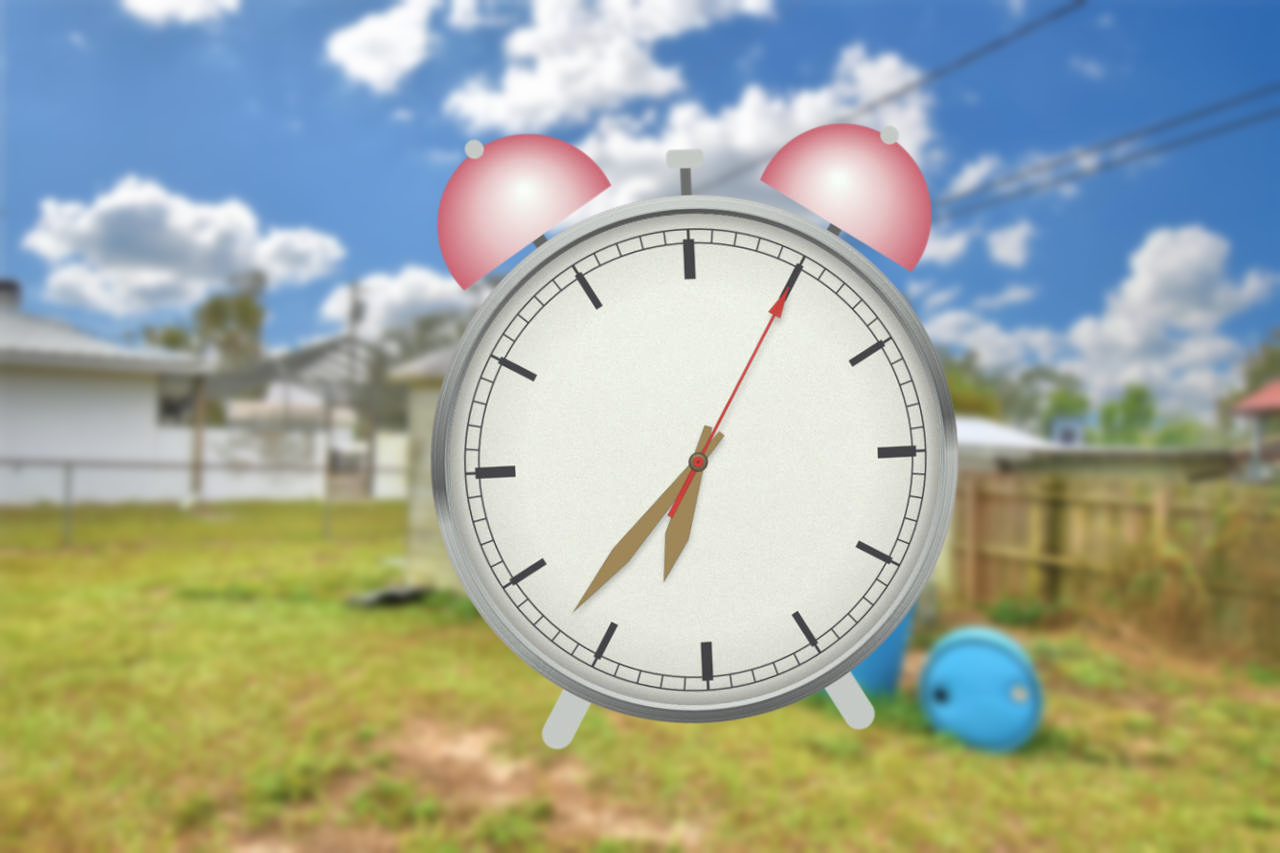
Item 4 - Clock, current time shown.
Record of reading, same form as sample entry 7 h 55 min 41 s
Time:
6 h 37 min 05 s
